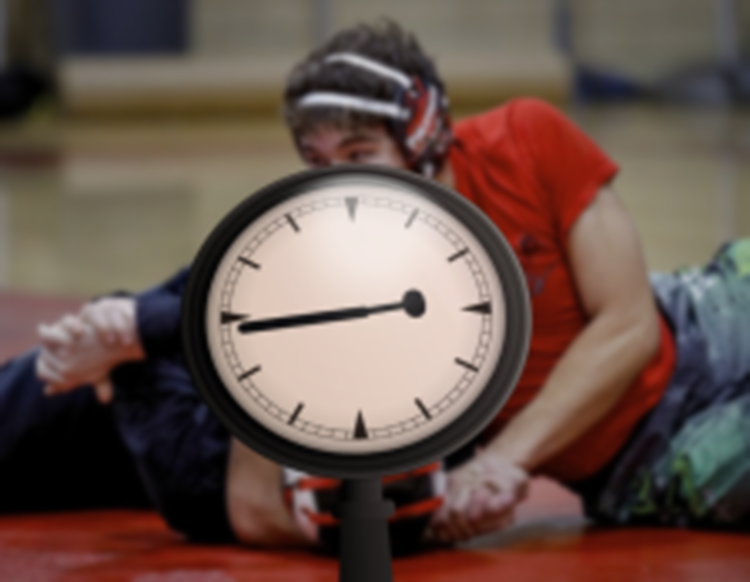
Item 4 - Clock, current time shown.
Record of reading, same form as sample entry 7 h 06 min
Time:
2 h 44 min
